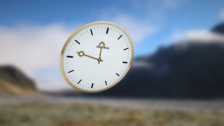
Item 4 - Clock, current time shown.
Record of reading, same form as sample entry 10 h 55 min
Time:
11 h 47 min
